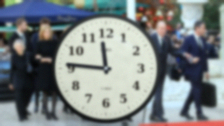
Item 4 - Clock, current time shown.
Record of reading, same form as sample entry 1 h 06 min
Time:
11 h 46 min
